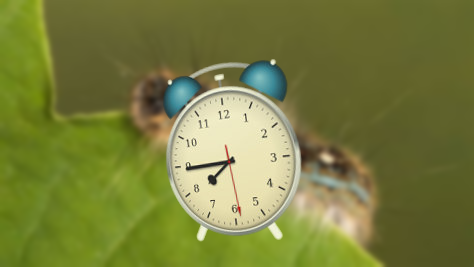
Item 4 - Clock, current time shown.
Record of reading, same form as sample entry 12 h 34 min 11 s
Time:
7 h 44 min 29 s
